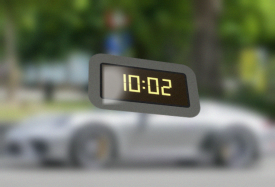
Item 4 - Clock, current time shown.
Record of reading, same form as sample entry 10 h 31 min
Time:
10 h 02 min
